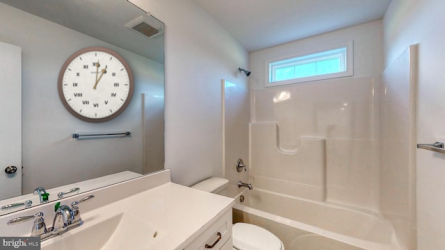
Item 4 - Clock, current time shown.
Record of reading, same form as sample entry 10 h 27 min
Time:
1 h 01 min
